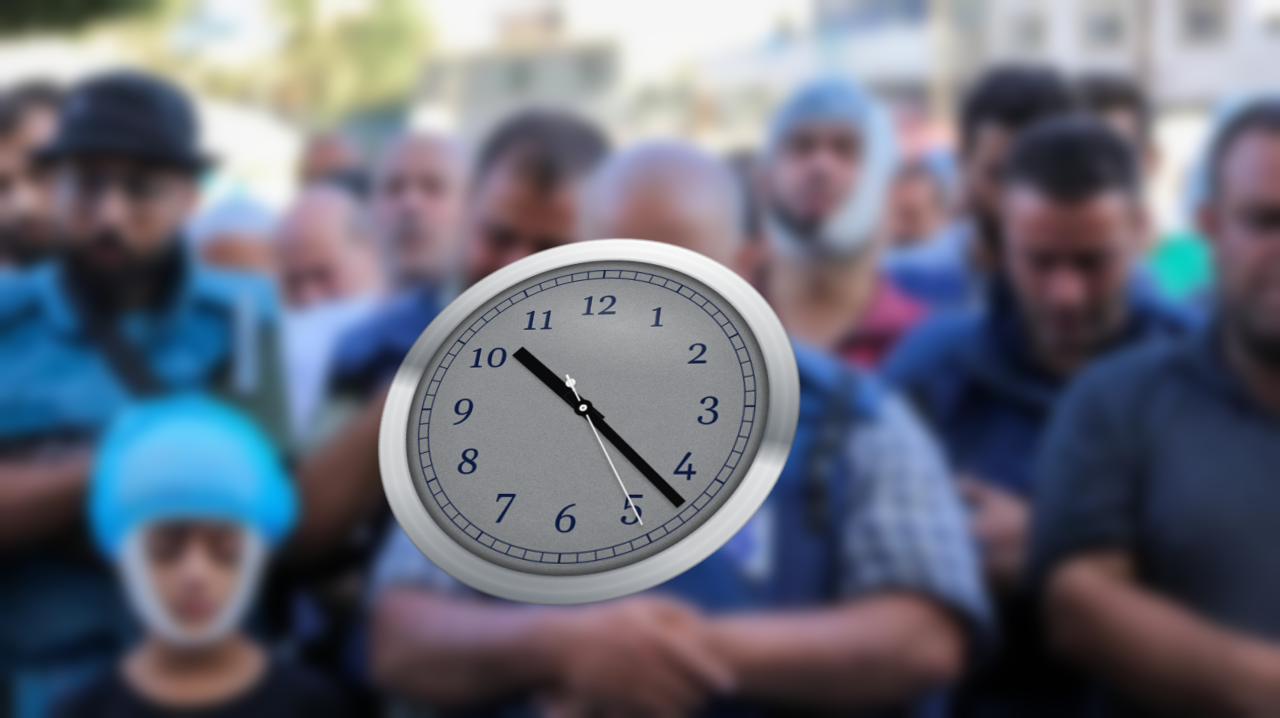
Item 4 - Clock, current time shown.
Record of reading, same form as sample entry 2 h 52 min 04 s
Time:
10 h 22 min 25 s
